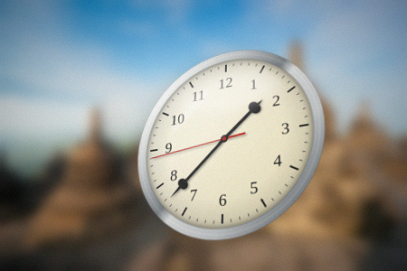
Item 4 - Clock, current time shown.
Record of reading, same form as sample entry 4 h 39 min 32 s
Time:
1 h 37 min 44 s
